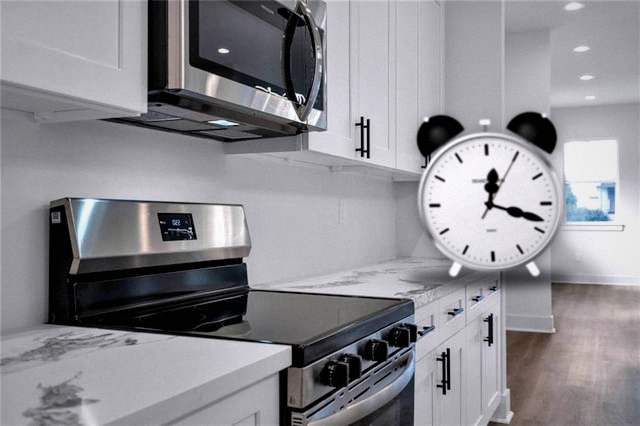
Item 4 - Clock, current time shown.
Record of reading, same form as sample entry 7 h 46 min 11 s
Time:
12 h 18 min 05 s
